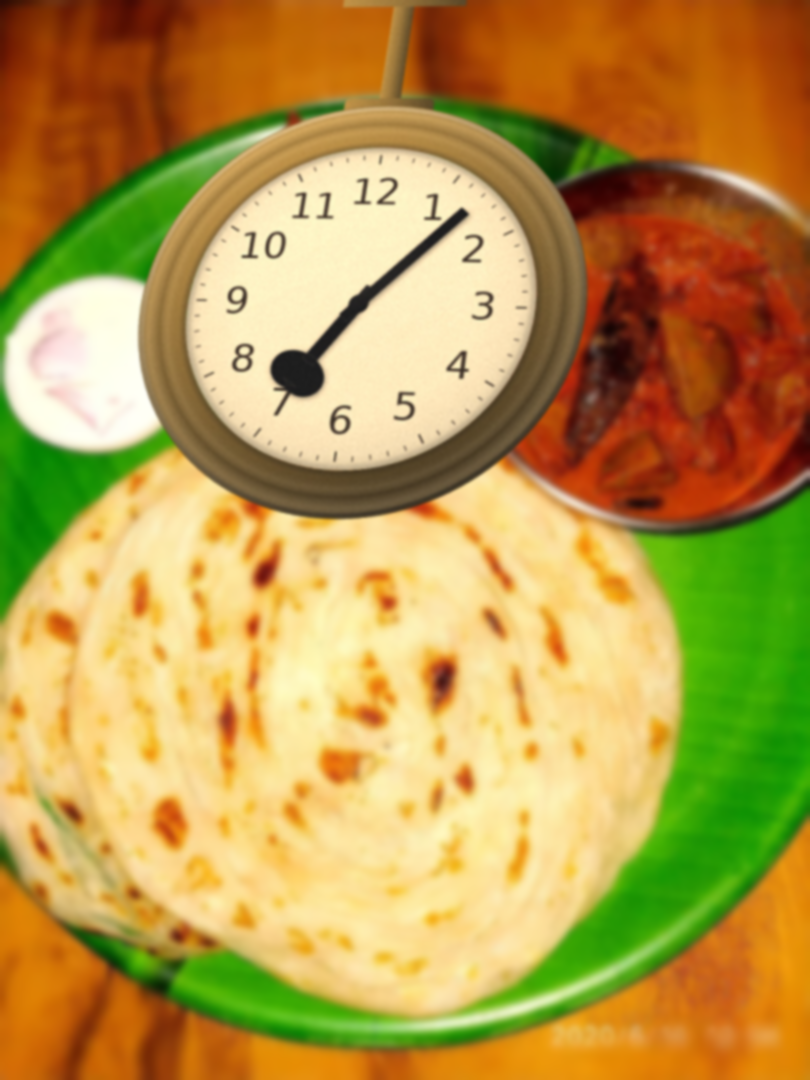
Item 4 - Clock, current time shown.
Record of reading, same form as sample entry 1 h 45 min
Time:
7 h 07 min
